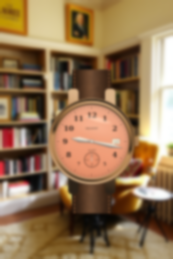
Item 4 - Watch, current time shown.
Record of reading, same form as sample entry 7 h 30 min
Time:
9 h 17 min
